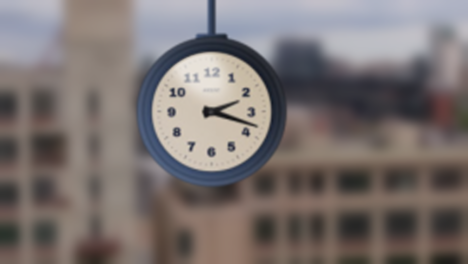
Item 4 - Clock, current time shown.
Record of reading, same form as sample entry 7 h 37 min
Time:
2 h 18 min
